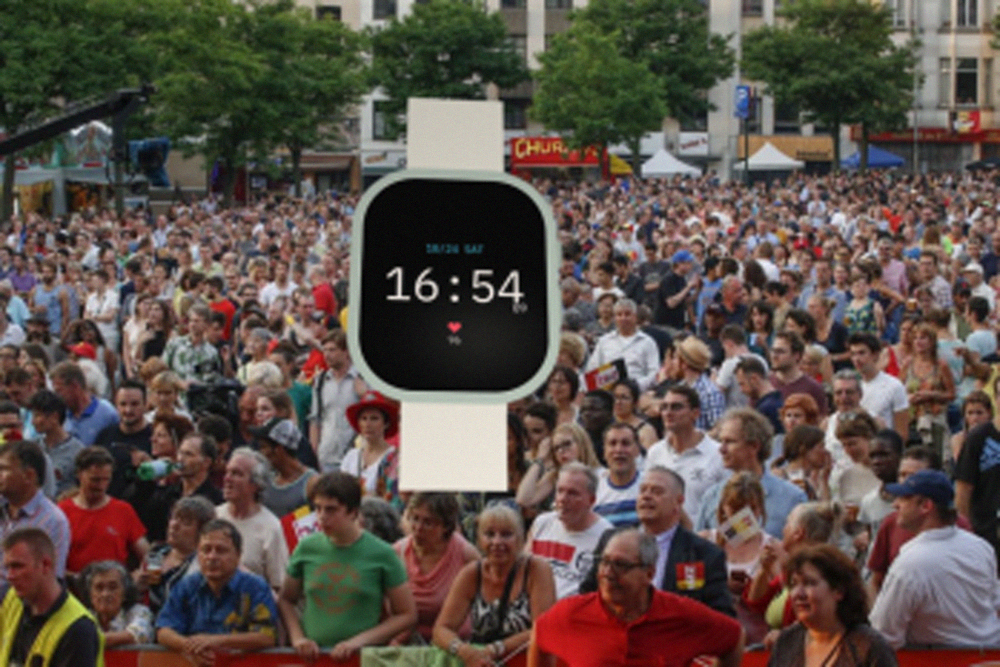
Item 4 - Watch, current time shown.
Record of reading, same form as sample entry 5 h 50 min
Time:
16 h 54 min
